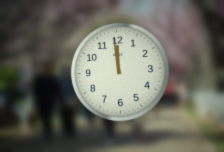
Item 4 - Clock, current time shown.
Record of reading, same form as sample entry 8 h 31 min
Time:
11 h 59 min
